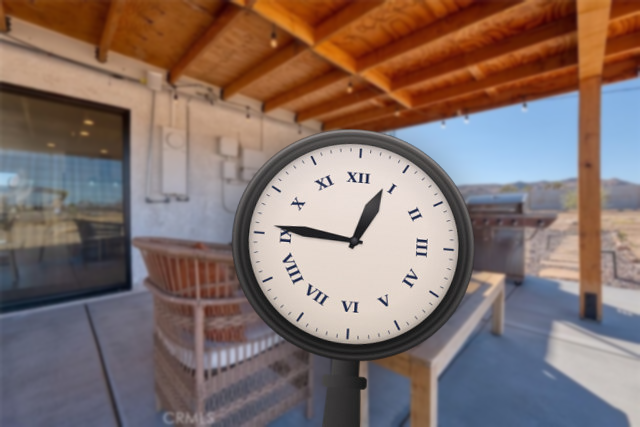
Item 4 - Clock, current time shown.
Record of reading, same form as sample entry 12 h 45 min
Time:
12 h 46 min
